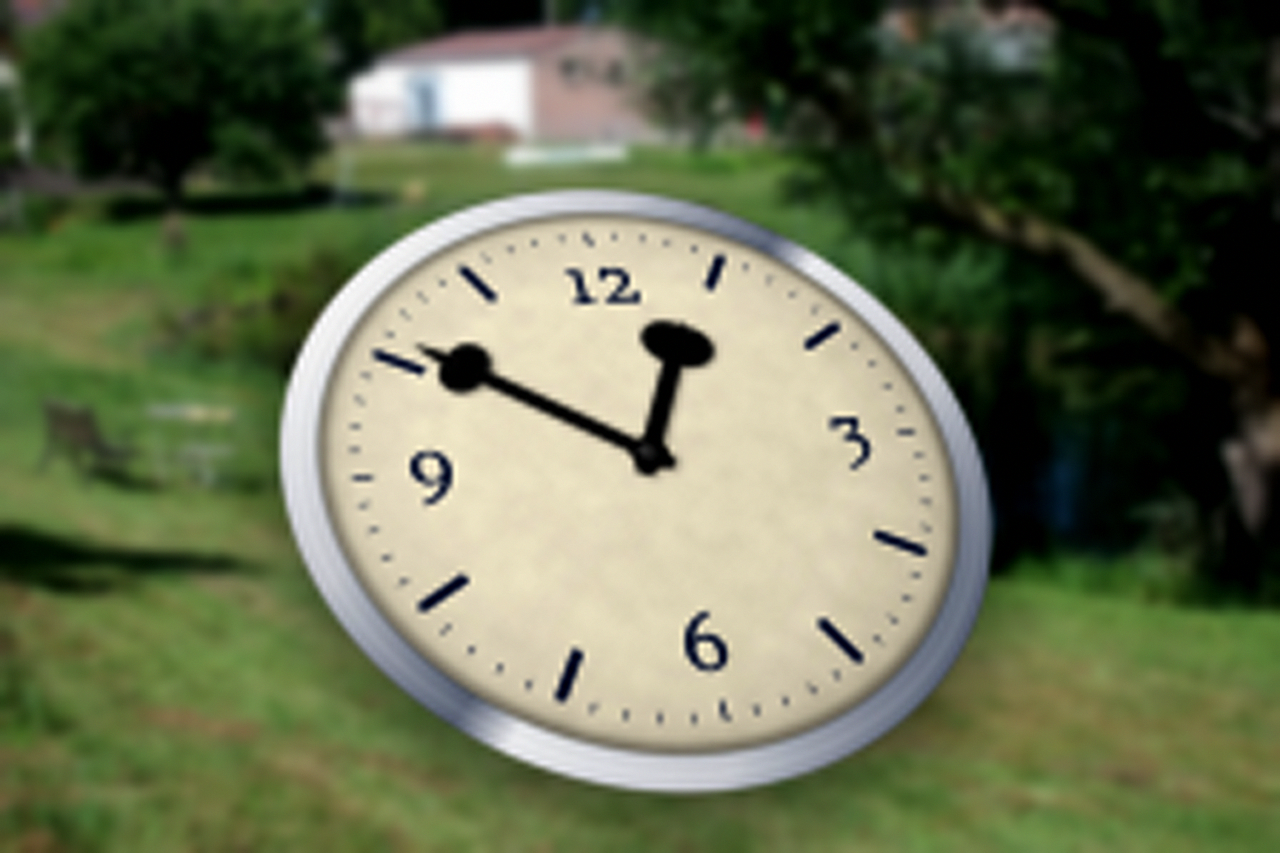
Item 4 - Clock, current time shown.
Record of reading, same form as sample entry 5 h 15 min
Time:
12 h 51 min
